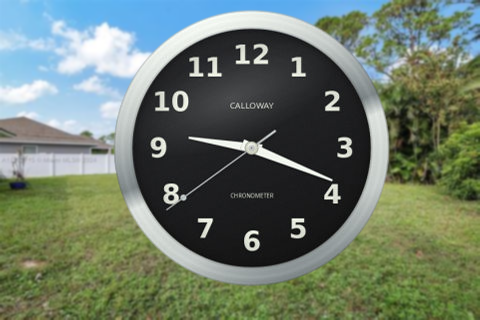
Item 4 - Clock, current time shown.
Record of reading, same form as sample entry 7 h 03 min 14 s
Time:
9 h 18 min 39 s
